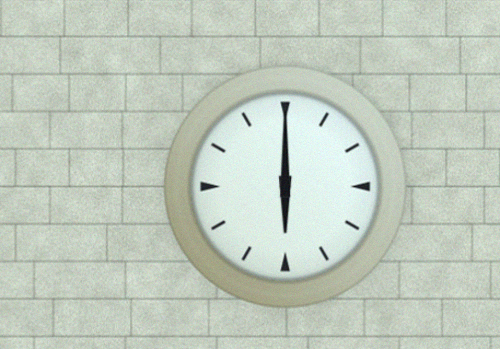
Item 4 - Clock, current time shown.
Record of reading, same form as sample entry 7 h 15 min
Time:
6 h 00 min
